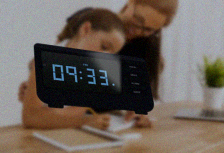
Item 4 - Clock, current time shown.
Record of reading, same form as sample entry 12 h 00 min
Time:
9 h 33 min
